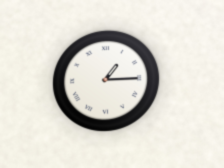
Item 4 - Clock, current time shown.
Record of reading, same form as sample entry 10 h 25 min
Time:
1 h 15 min
